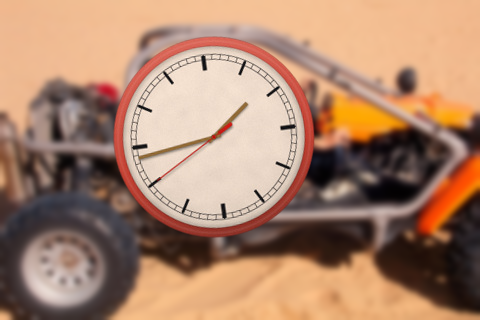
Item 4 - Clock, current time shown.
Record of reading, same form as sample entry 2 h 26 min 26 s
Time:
1 h 43 min 40 s
